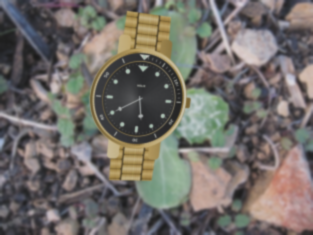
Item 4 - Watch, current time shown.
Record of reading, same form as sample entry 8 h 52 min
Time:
5 h 40 min
